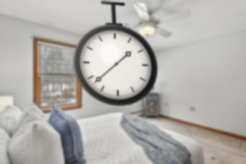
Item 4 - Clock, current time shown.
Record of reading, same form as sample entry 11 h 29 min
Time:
1 h 38 min
